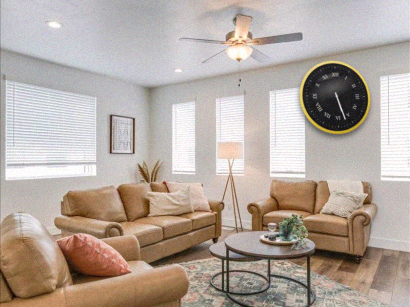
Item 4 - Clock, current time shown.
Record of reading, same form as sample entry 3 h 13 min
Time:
5 h 27 min
